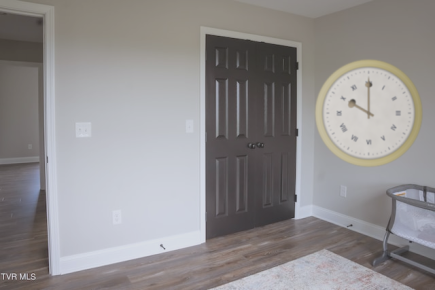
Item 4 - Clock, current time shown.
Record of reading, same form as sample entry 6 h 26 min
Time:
10 h 00 min
